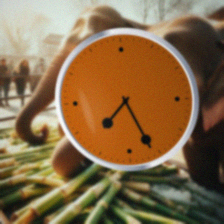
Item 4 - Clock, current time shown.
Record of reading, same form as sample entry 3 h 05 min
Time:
7 h 26 min
